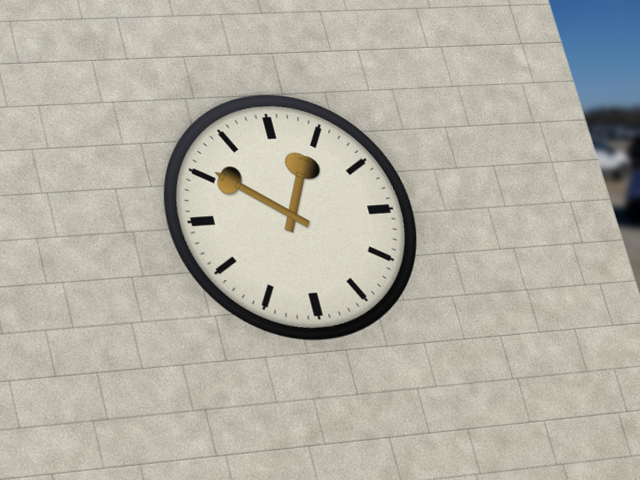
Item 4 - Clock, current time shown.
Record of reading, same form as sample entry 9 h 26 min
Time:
12 h 51 min
